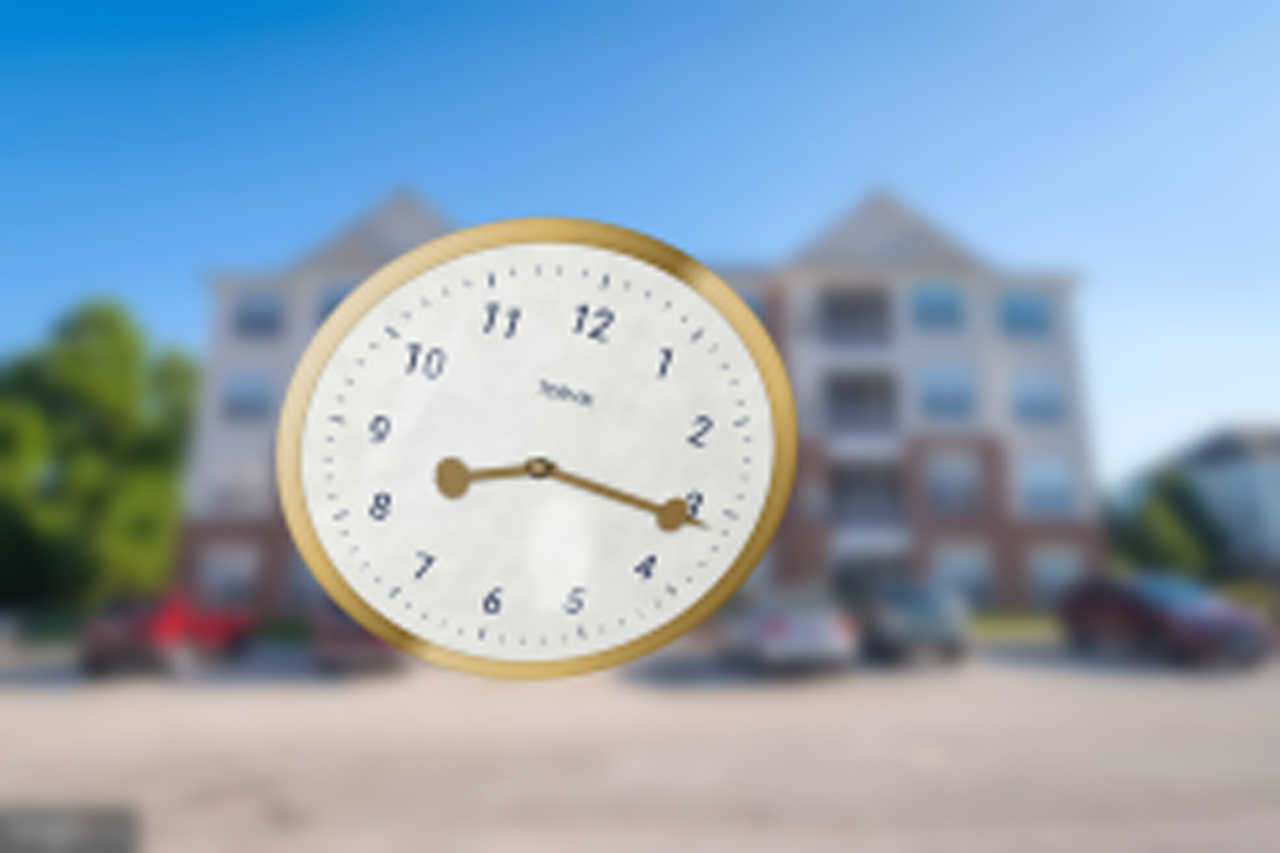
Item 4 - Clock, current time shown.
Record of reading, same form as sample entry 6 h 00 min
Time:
8 h 16 min
